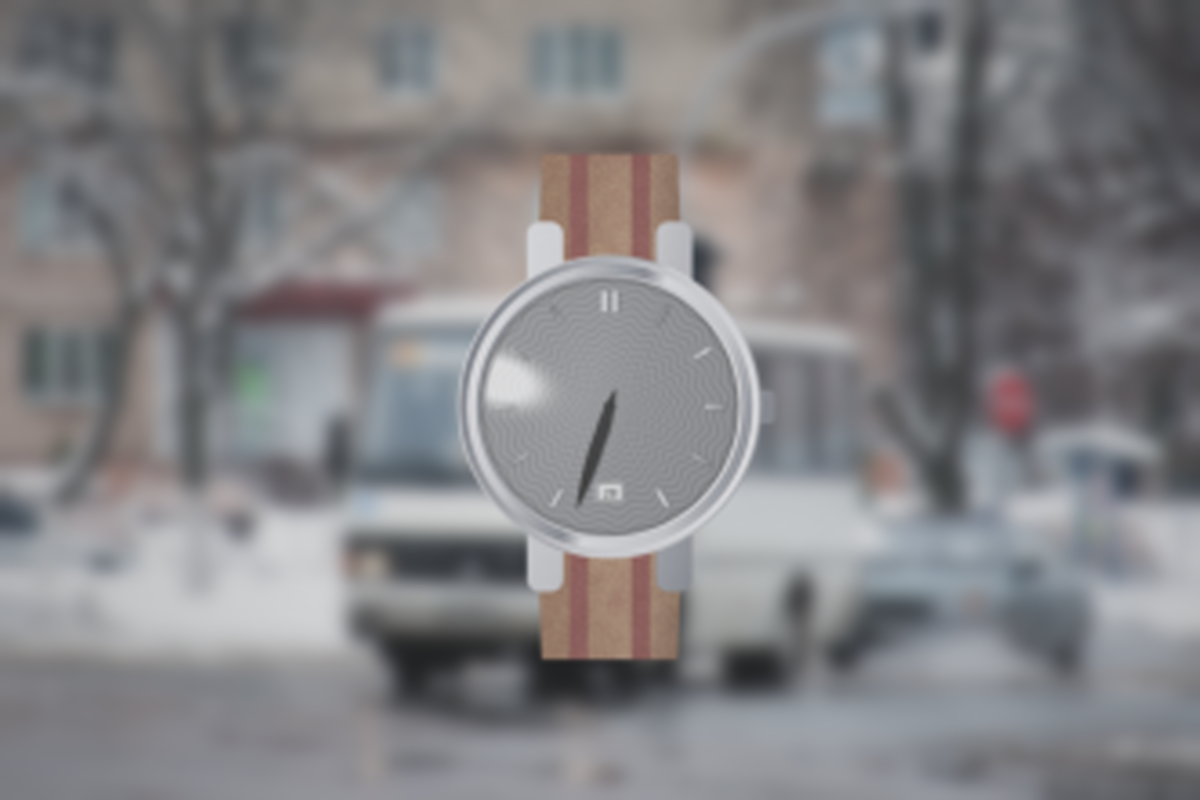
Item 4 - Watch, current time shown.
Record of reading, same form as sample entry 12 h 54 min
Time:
6 h 33 min
